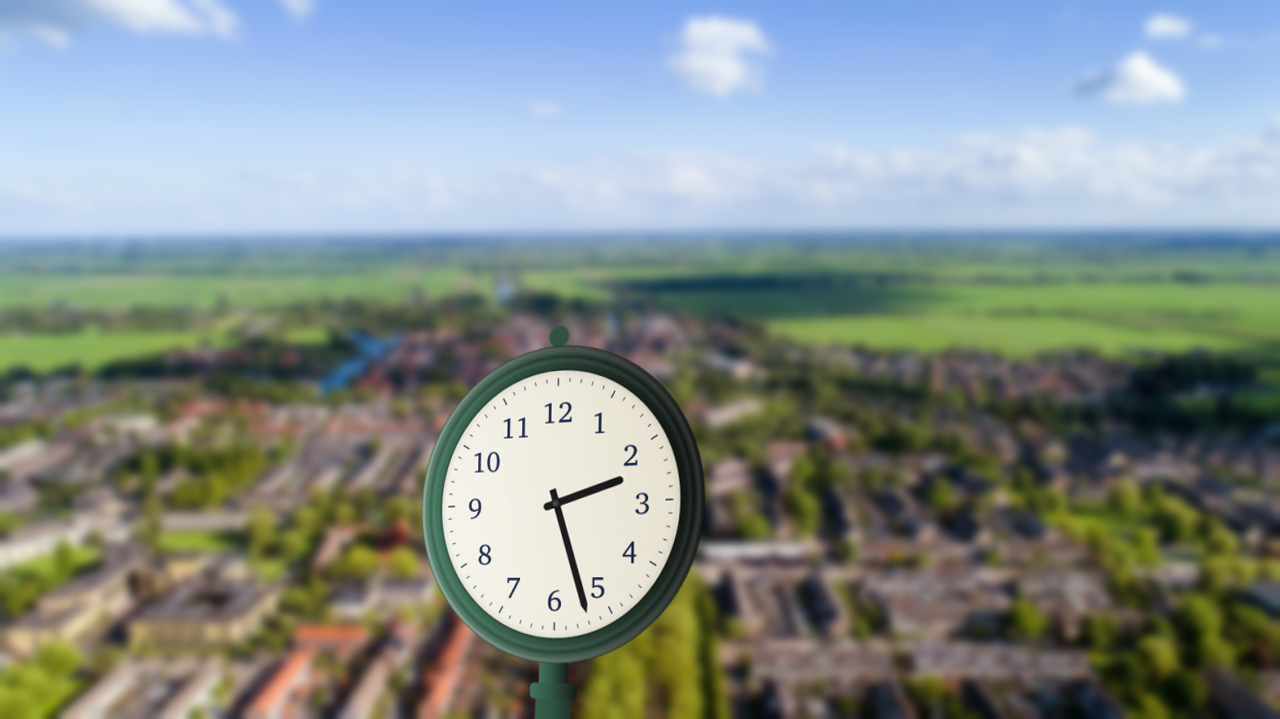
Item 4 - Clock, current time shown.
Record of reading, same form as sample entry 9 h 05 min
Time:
2 h 27 min
